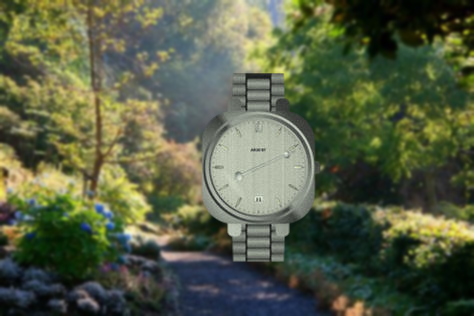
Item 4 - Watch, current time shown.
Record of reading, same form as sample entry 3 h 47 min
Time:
8 h 11 min
